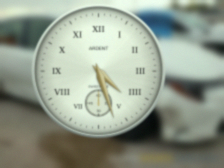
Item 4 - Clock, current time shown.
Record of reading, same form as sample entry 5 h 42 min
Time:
4 h 27 min
